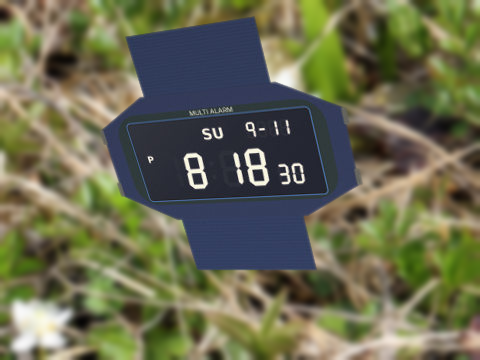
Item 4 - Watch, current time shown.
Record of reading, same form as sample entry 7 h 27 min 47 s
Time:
8 h 18 min 30 s
